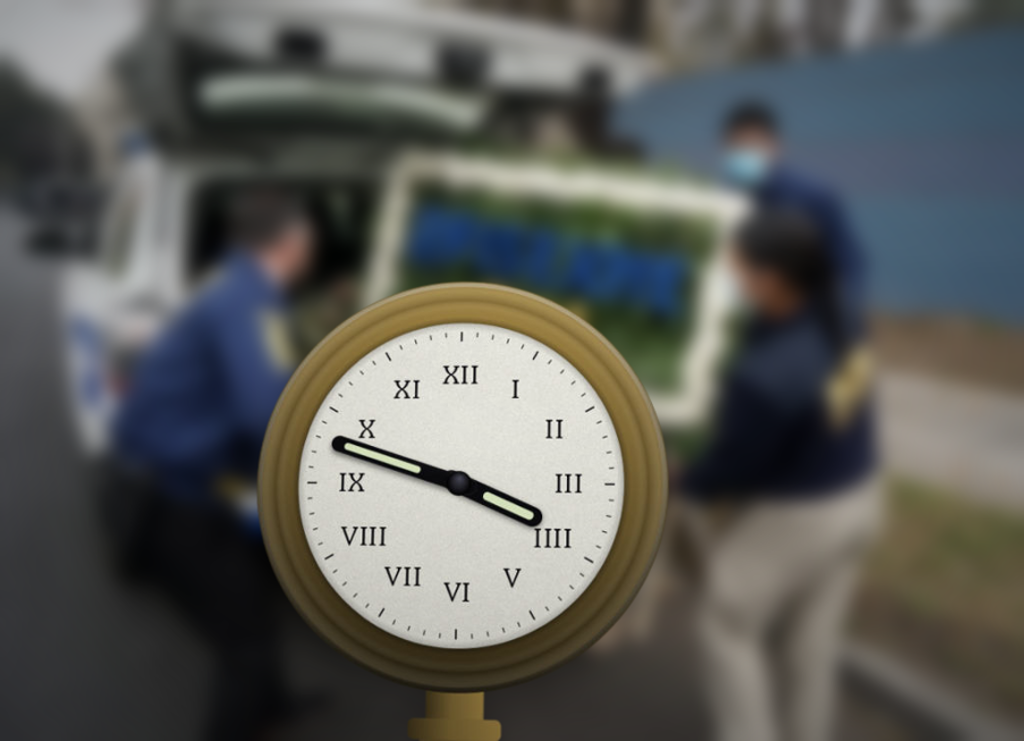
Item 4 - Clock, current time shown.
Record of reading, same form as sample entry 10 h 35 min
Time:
3 h 48 min
